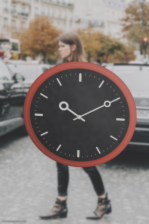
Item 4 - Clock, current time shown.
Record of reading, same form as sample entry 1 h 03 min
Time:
10 h 10 min
